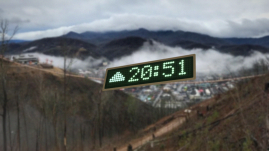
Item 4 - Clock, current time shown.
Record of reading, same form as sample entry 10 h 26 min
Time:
20 h 51 min
